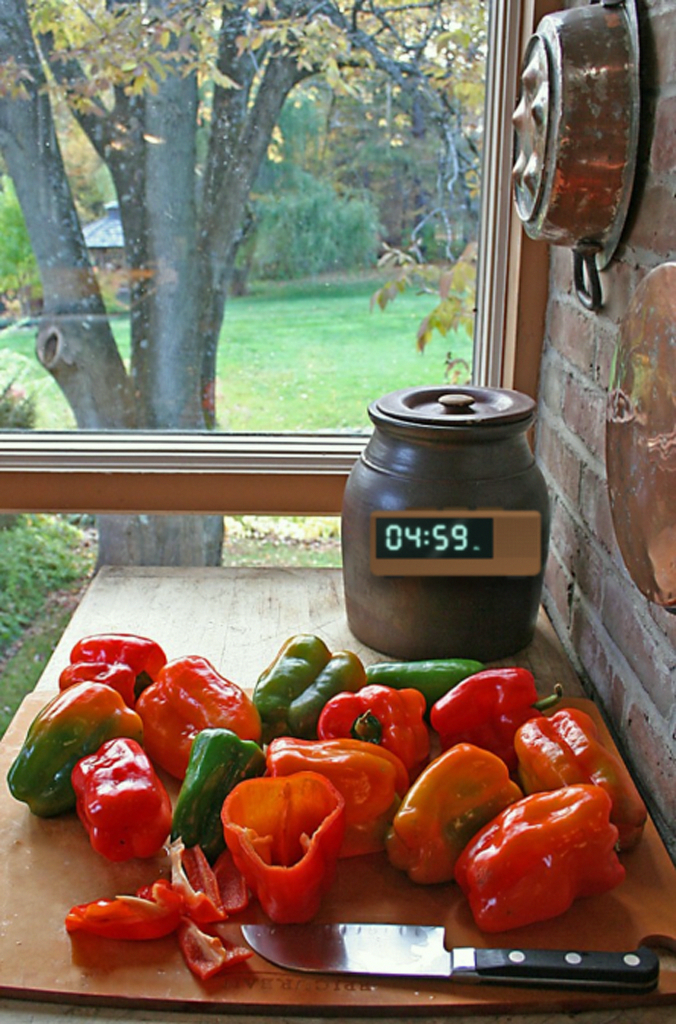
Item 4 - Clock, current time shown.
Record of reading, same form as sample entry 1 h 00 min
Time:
4 h 59 min
